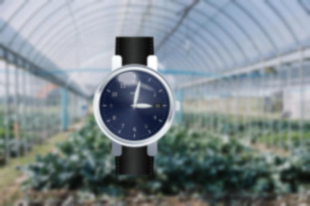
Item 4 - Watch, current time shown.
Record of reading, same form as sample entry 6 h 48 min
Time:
3 h 02 min
